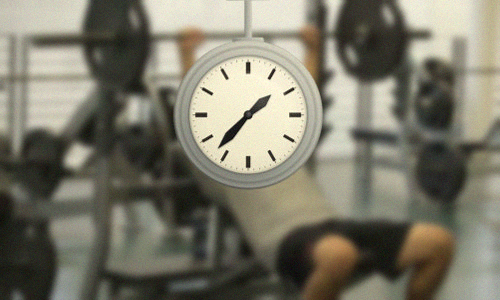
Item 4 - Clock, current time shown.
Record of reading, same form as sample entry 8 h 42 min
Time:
1 h 37 min
